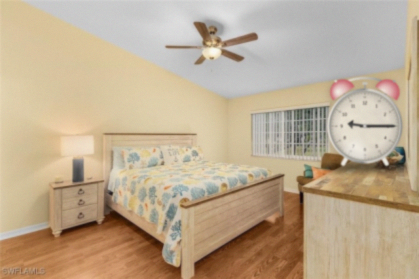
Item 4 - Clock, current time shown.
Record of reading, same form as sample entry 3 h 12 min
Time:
9 h 15 min
